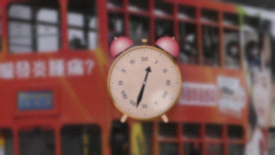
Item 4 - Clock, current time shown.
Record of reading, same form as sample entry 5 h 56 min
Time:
12 h 33 min
